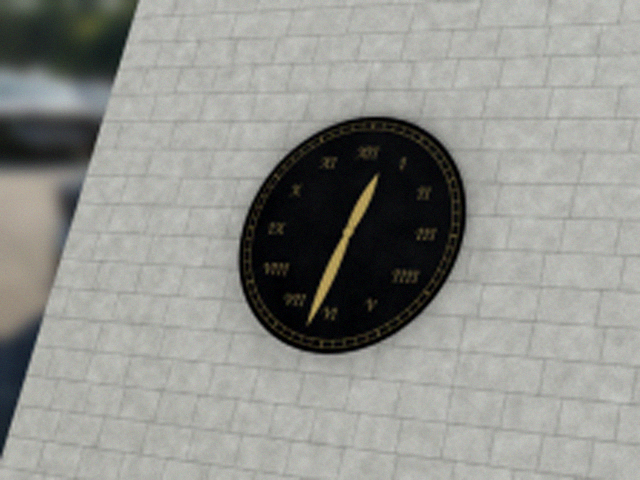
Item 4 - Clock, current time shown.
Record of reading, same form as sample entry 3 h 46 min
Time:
12 h 32 min
